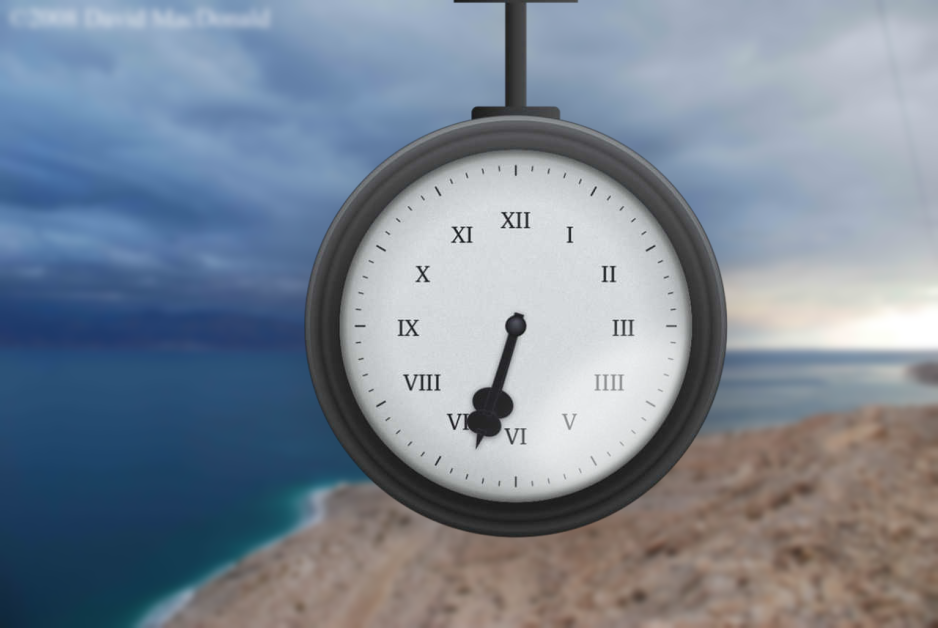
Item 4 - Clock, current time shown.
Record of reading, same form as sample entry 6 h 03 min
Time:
6 h 33 min
